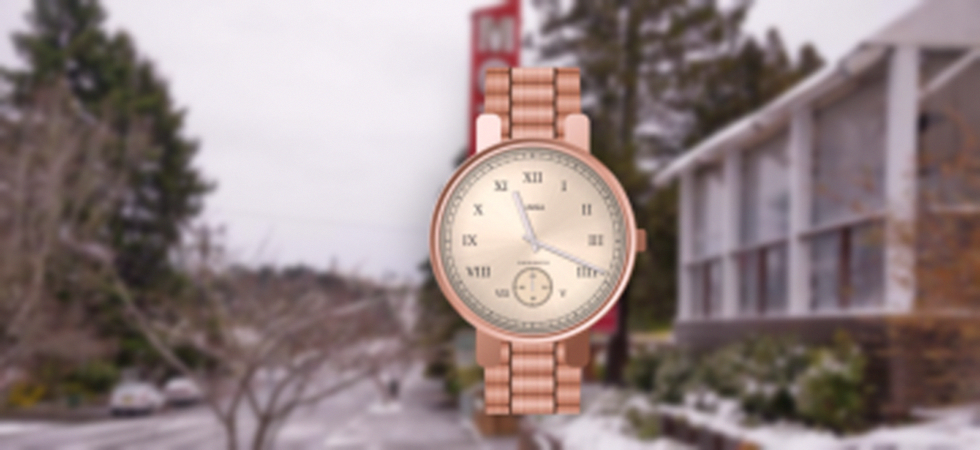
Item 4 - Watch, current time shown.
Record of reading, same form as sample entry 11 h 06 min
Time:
11 h 19 min
